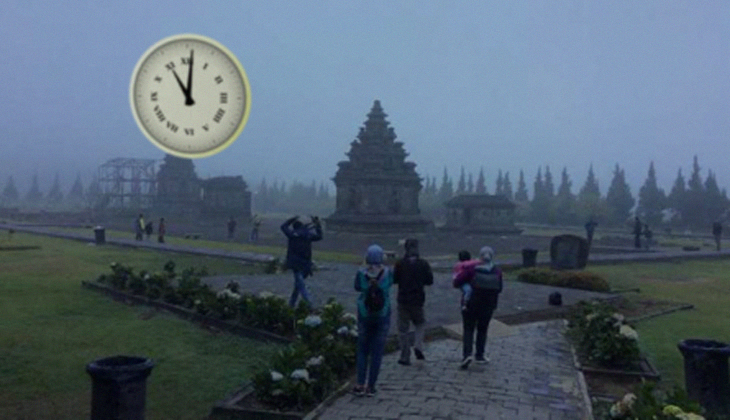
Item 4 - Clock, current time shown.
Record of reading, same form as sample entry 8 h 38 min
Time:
11 h 01 min
